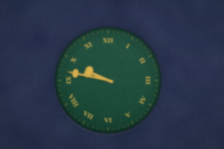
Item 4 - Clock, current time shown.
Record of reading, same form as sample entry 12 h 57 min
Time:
9 h 47 min
